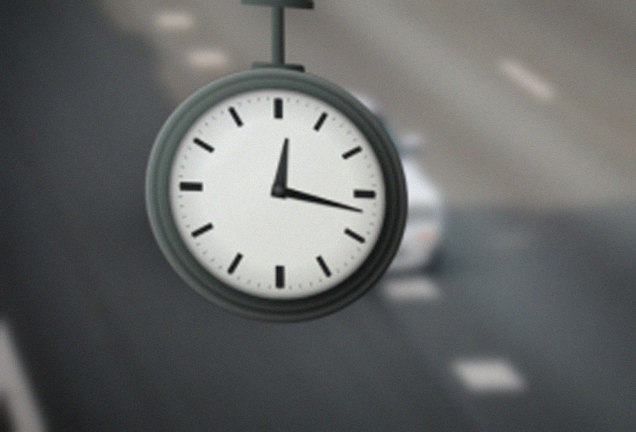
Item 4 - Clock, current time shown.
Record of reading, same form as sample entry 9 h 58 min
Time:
12 h 17 min
